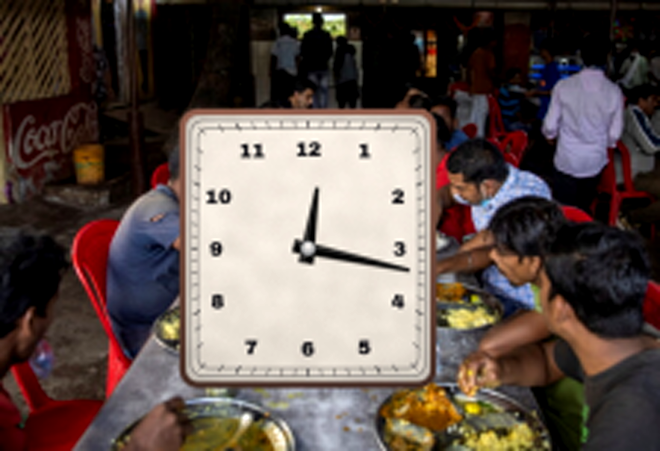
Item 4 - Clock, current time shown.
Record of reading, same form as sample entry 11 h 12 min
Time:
12 h 17 min
